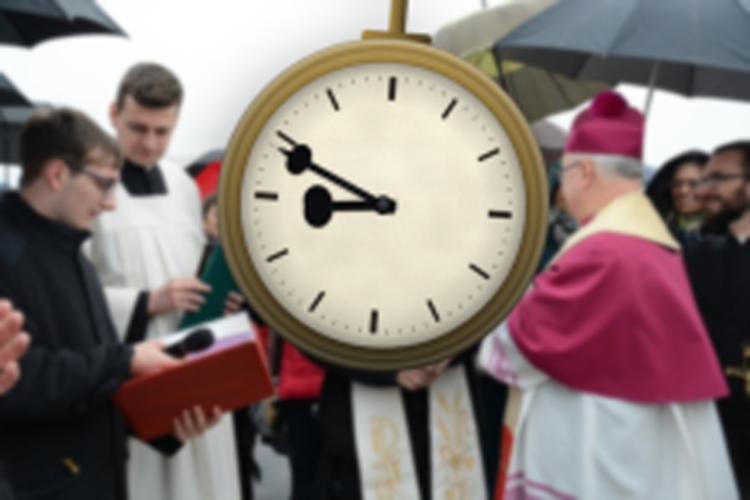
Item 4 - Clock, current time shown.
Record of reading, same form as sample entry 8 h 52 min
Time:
8 h 49 min
